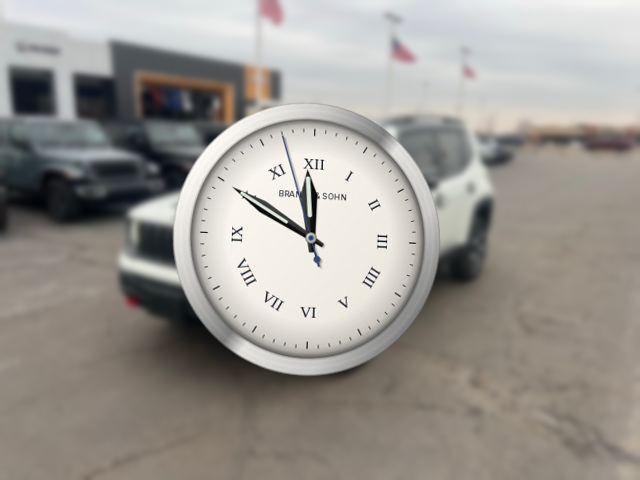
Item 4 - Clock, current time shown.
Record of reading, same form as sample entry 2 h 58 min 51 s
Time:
11 h 49 min 57 s
